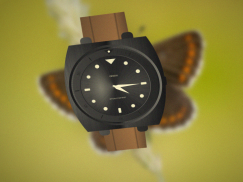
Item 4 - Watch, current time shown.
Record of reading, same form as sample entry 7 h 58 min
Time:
4 h 15 min
